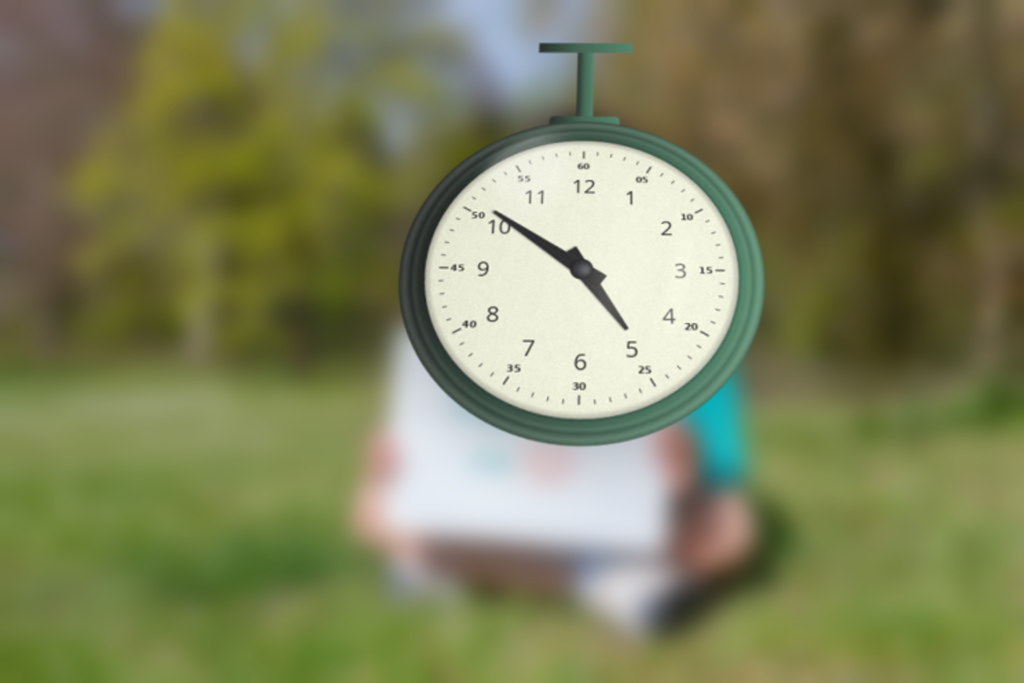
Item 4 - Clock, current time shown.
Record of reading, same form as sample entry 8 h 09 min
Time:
4 h 51 min
